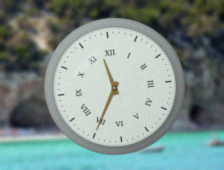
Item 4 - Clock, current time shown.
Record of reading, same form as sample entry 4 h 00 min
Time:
11 h 35 min
